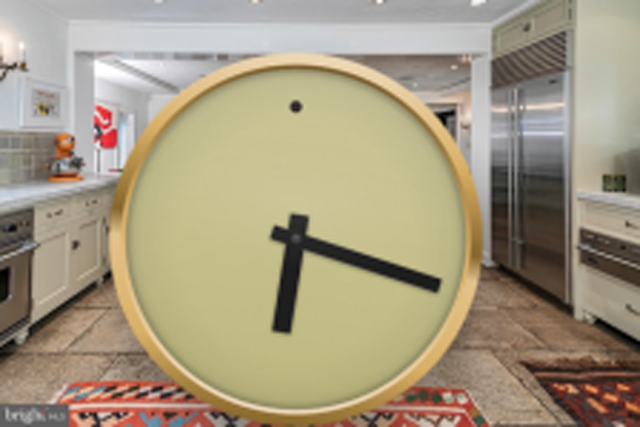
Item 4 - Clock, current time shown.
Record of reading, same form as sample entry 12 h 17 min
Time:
6 h 18 min
